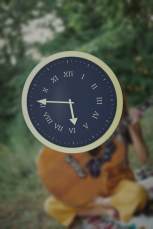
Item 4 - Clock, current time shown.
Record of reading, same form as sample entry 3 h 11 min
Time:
5 h 46 min
